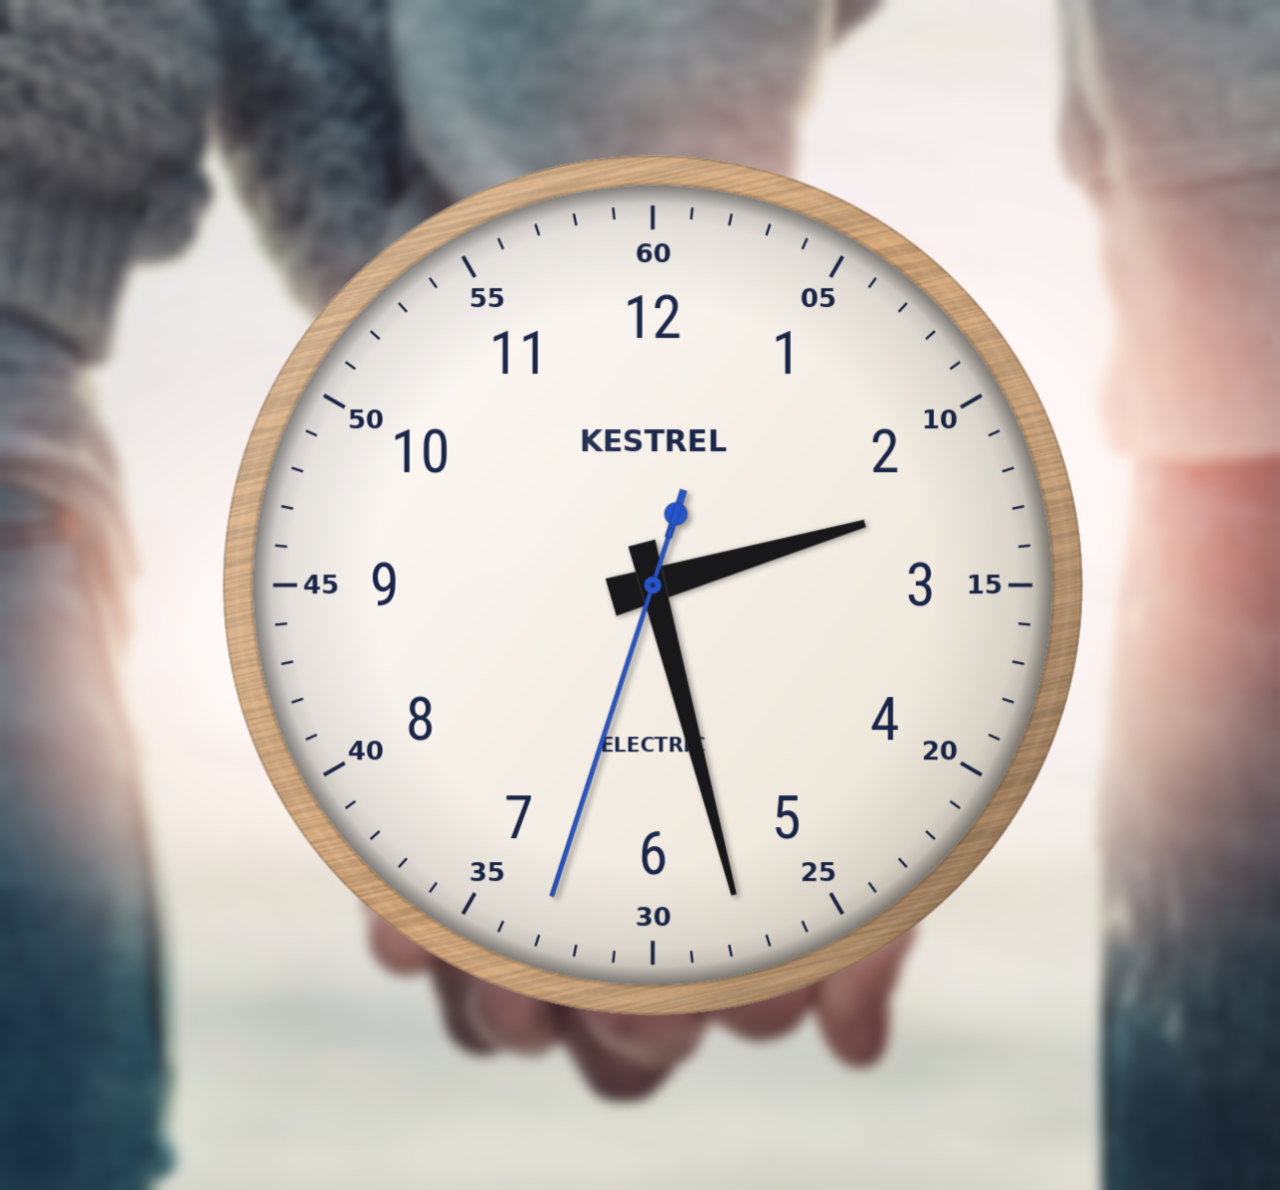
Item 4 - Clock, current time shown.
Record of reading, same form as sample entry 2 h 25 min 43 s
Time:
2 h 27 min 33 s
